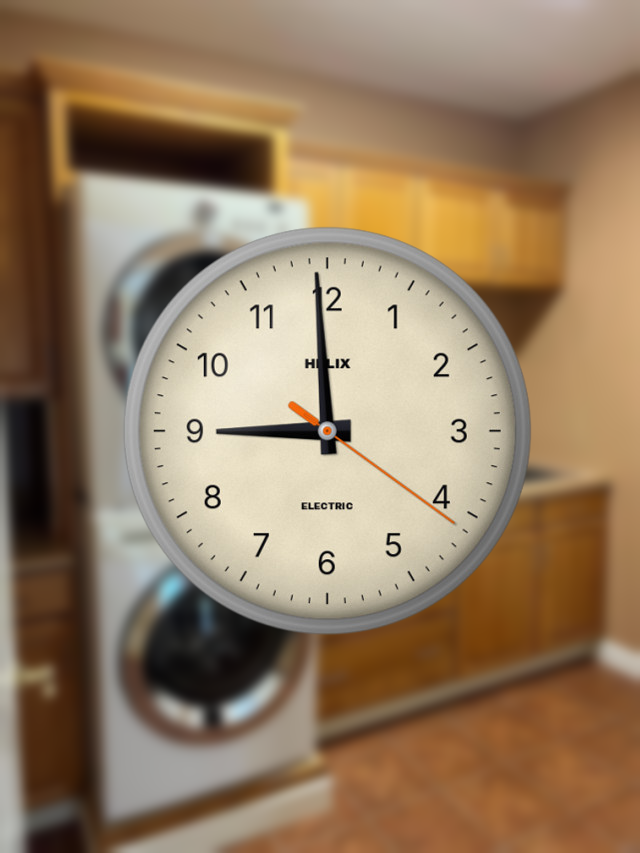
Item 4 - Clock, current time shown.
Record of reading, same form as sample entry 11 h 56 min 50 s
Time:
8 h 59 min 21 s
